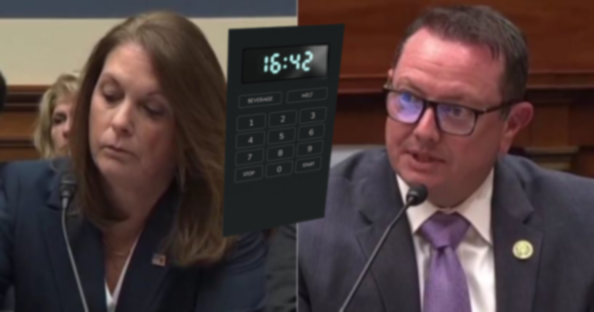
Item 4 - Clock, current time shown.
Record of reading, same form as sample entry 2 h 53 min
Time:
16 h 42 min
